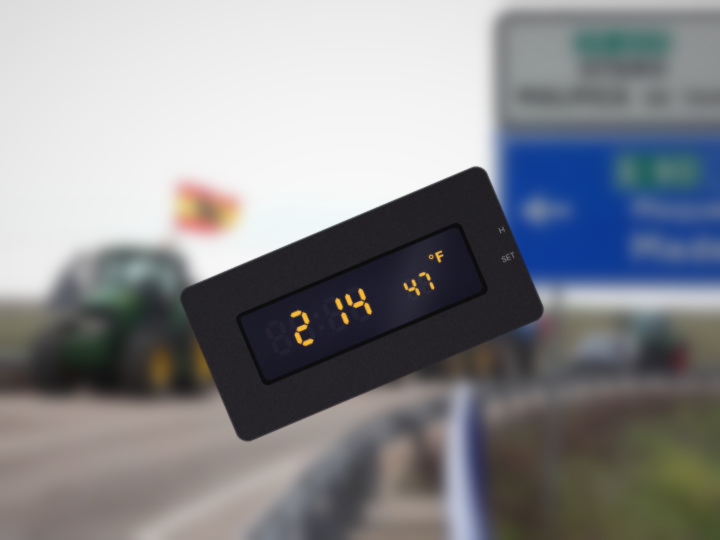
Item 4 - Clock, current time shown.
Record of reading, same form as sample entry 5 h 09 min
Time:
2 h 14 min
